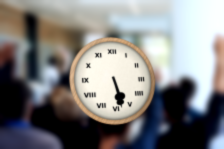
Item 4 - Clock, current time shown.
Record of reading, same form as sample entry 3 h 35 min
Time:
5 h 28 min
